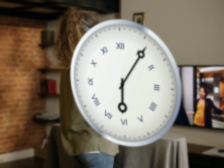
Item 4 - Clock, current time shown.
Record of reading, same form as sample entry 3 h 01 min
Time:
6 h 06 min
